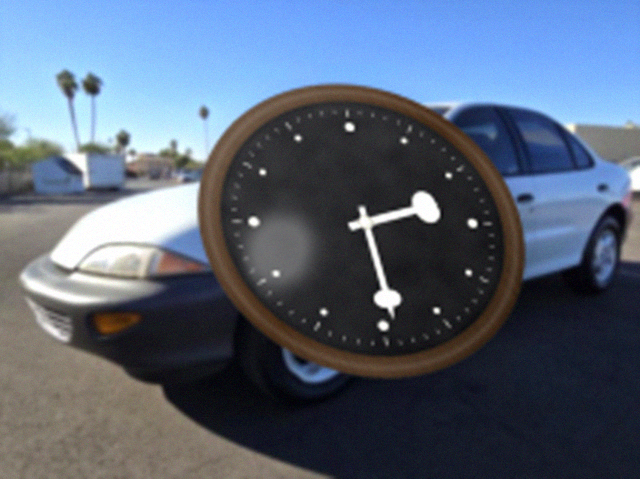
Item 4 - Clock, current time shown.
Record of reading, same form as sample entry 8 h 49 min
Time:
2 h 29 min
